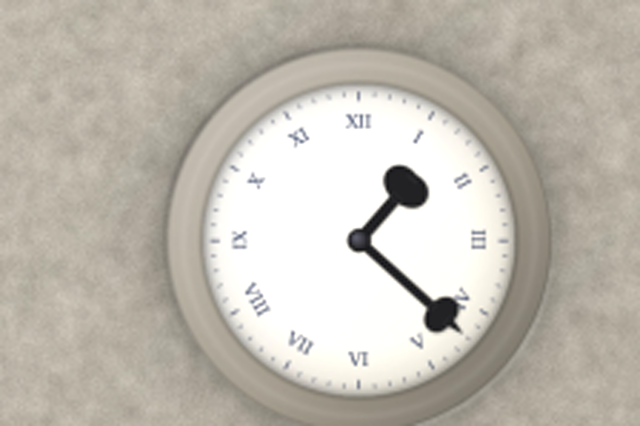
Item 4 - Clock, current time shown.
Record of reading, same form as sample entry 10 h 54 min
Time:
1 h 22 min
